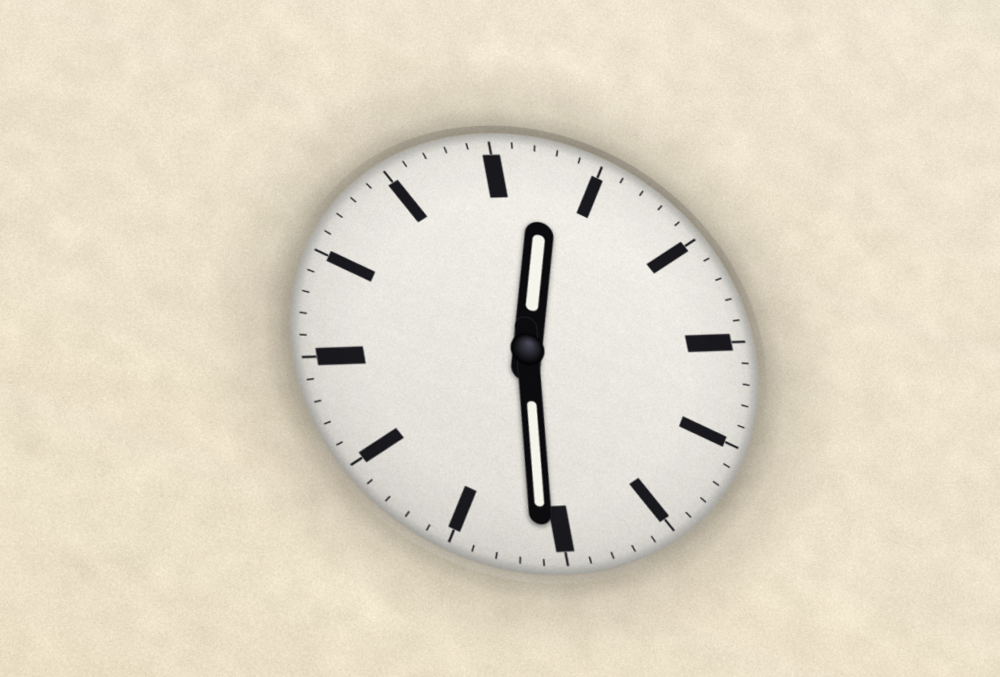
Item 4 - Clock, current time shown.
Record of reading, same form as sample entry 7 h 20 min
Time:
12 h 31 min
